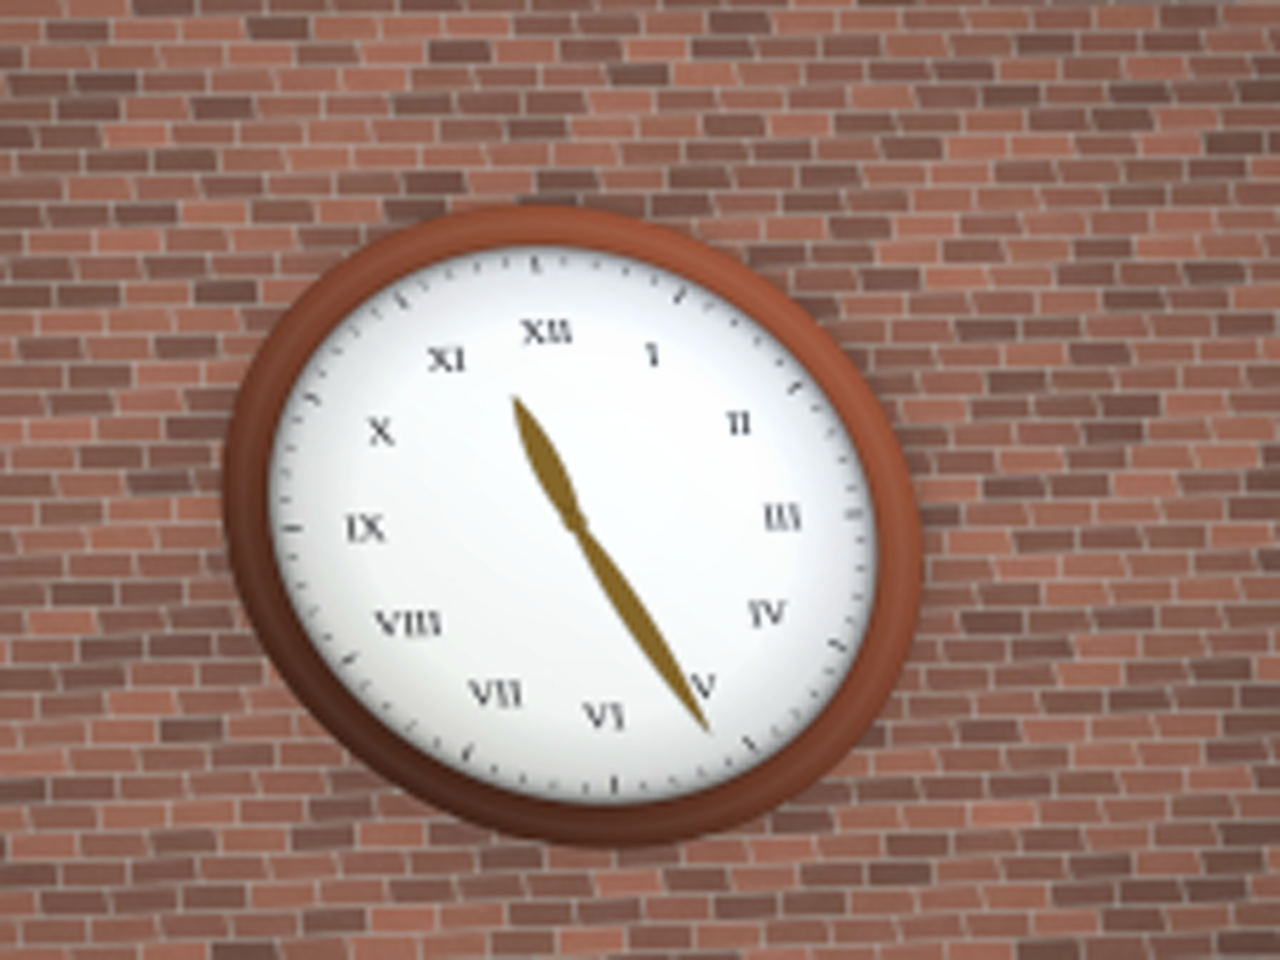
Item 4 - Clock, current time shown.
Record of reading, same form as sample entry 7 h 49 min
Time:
11 h 26 min
